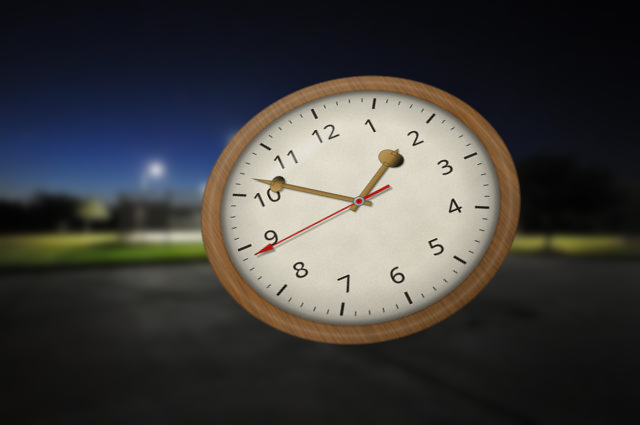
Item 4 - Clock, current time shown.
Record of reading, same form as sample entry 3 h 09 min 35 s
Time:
1 h 51 min 44 s
